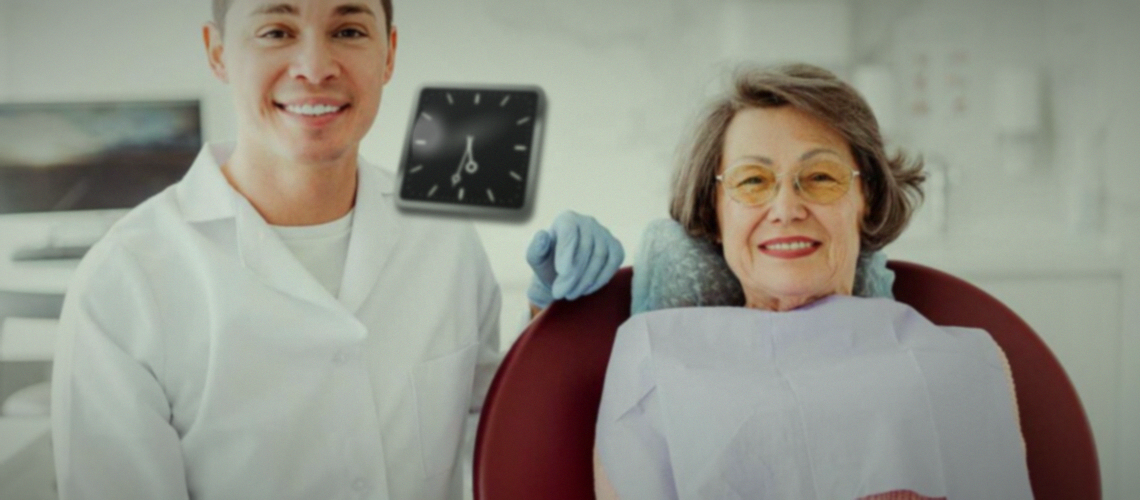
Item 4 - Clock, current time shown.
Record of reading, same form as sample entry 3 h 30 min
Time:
5 h 32 min
